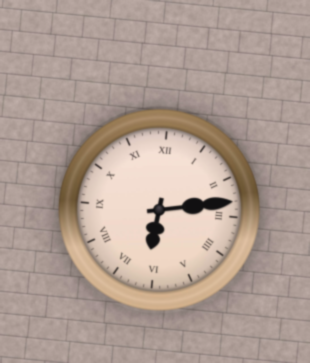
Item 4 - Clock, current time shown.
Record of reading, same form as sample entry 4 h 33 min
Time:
6 h 13 min
